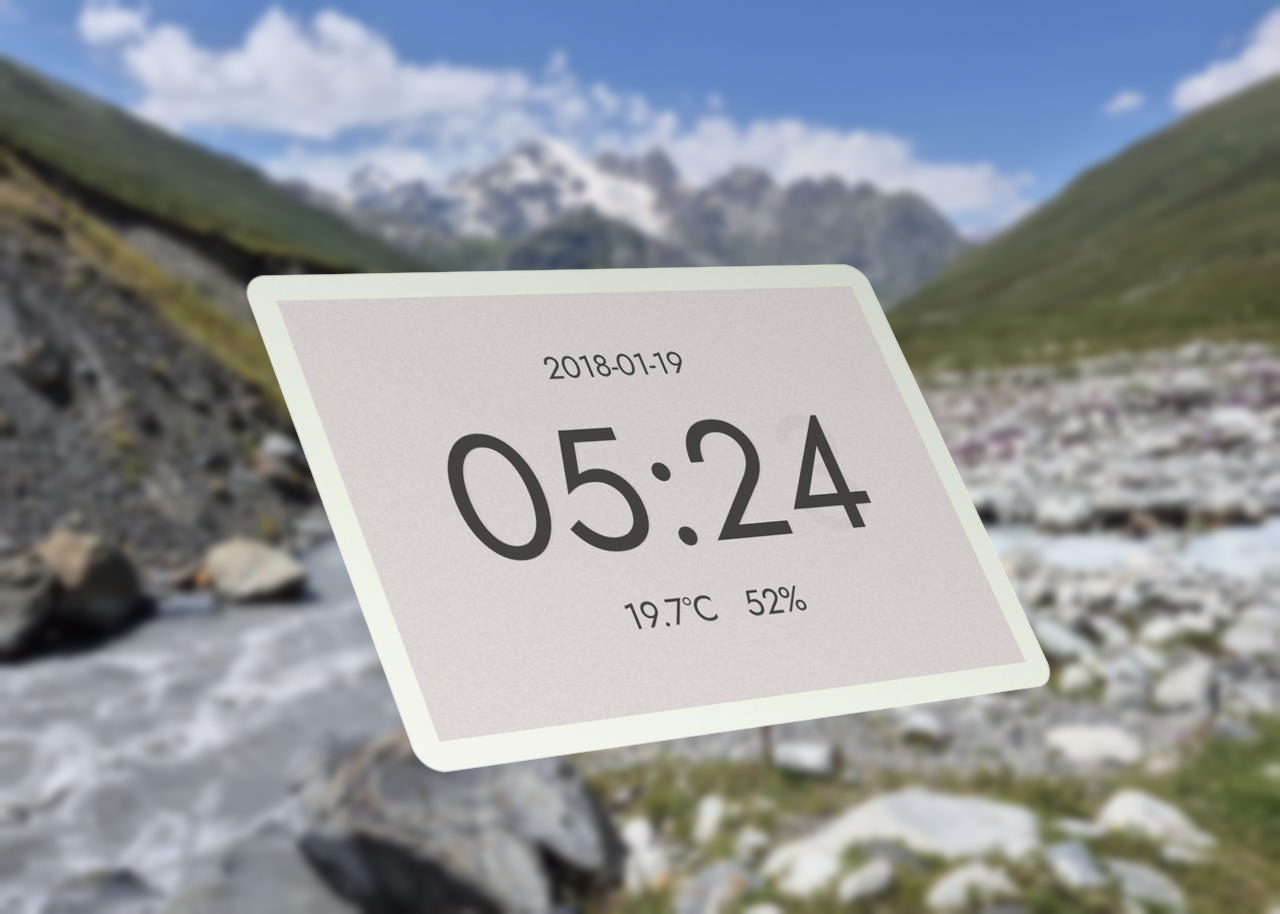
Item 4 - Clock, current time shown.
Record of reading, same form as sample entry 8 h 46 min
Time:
5 h 24 min
